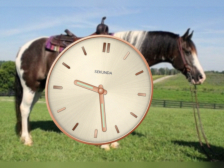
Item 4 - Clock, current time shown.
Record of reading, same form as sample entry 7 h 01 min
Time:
9 h 28 min
